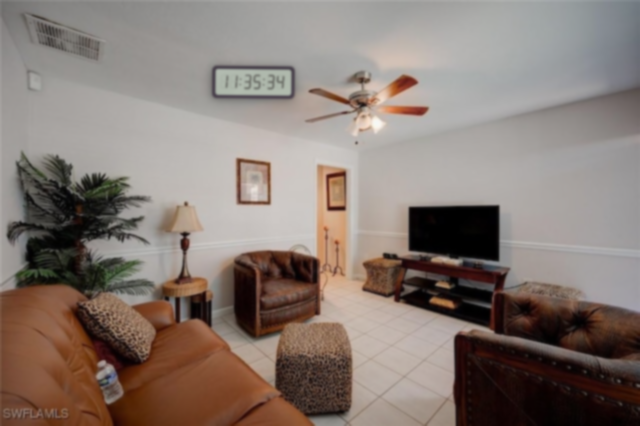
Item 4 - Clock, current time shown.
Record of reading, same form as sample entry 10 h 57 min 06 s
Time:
11 h 35 min 34 s
